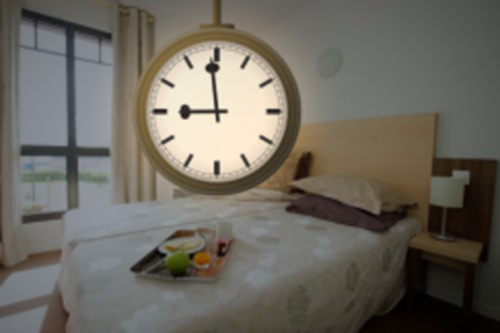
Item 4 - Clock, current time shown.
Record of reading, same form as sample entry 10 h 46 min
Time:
8 h 59 min
